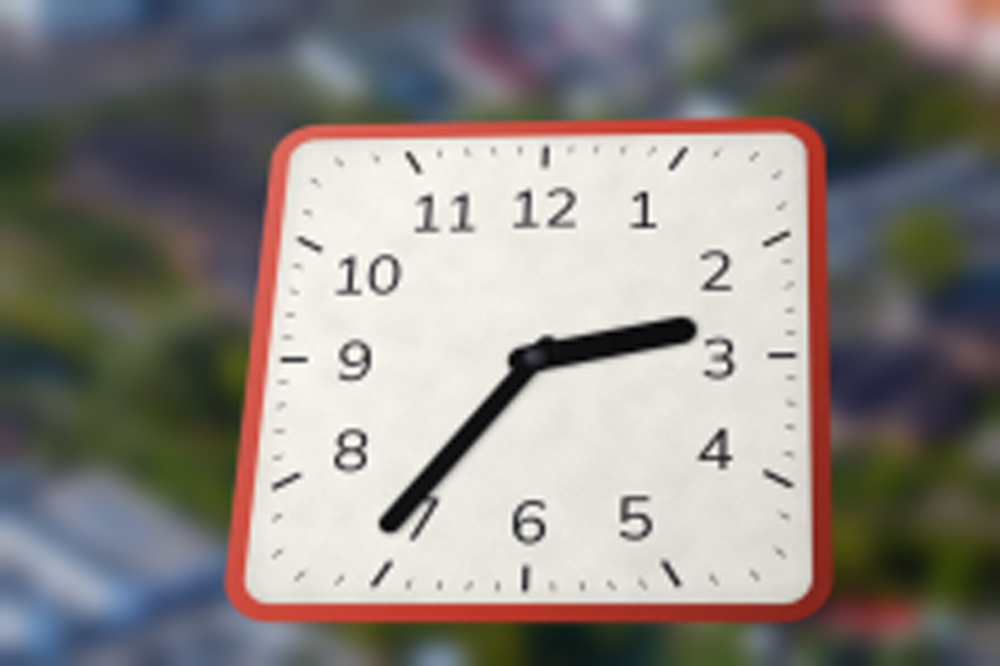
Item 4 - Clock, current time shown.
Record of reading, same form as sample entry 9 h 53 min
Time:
2 h 36 min
